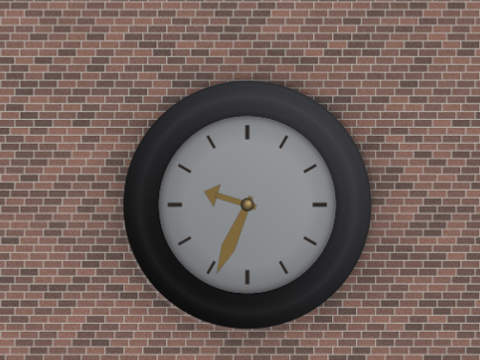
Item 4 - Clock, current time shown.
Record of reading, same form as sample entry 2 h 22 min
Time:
9 h 34 min
